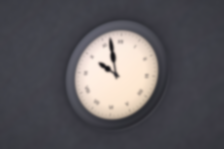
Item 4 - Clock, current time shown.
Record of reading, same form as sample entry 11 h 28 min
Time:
9 h 57 min
